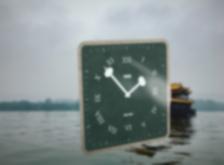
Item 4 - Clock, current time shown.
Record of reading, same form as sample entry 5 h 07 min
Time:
1 h 53 min
